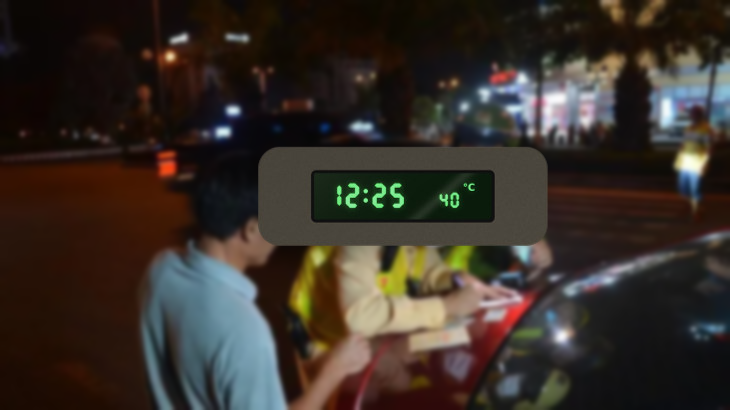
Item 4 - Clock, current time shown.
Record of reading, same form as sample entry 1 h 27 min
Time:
12 h 25 min
